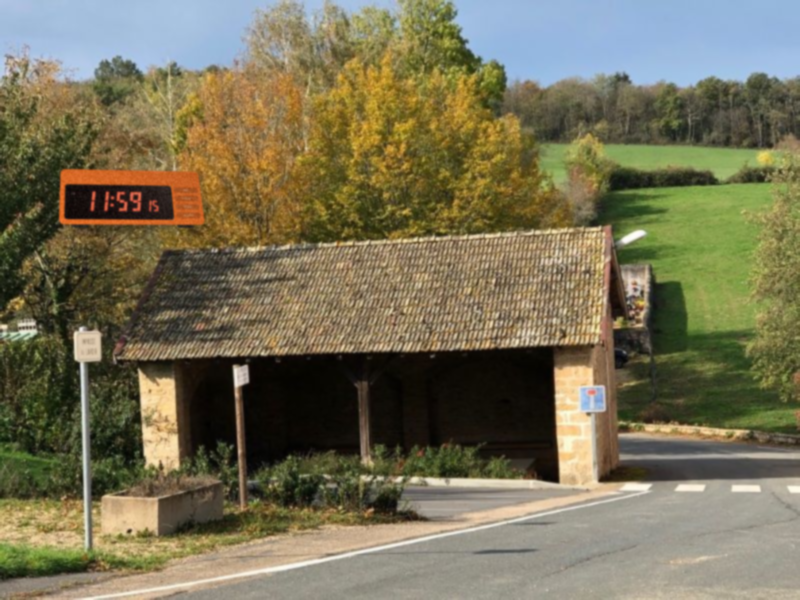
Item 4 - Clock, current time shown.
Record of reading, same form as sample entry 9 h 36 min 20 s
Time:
11 h 59 min 15 s
